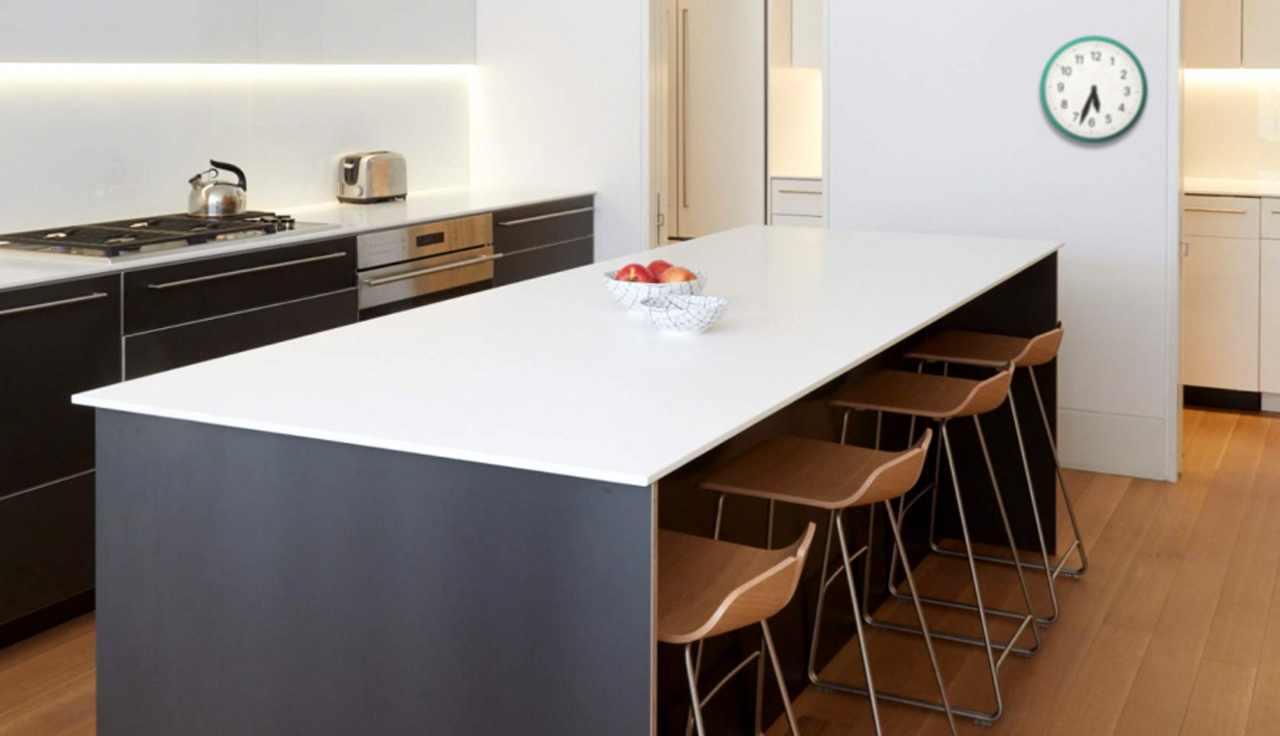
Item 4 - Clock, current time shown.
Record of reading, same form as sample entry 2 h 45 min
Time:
5 h 33 min
